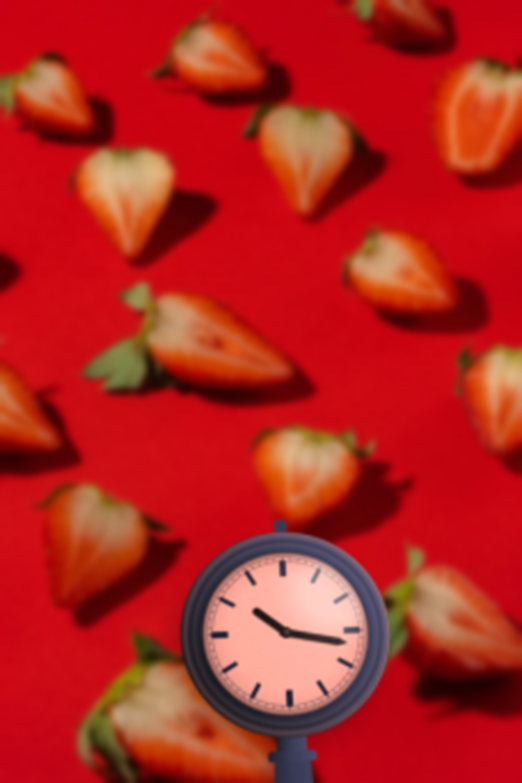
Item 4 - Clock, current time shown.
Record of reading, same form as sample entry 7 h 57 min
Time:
10 h 17 min
